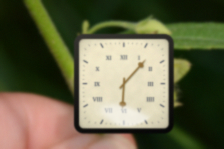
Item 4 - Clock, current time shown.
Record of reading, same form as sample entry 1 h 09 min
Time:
6 h 07 min
